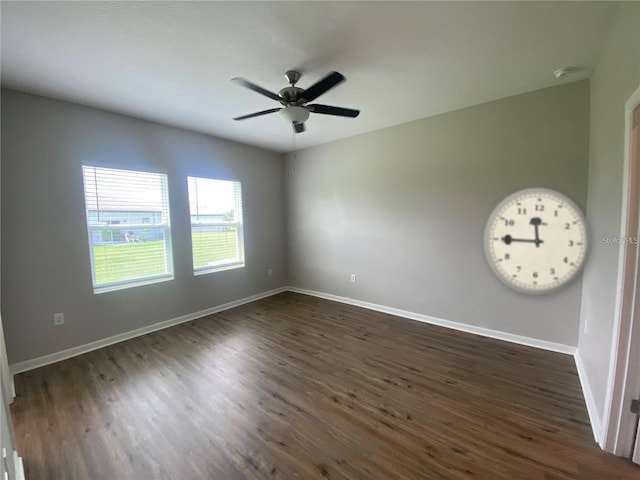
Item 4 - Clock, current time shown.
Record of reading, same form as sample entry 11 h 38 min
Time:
11 h 45 min
